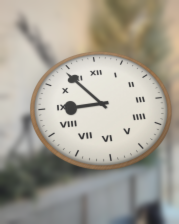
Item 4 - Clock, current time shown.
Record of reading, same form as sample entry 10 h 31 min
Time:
8 h 54 min
